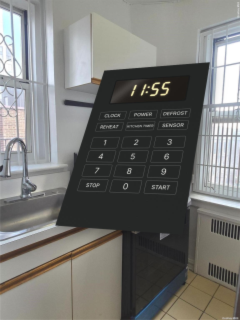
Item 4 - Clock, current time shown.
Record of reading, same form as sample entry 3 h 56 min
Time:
11 h 55 min
